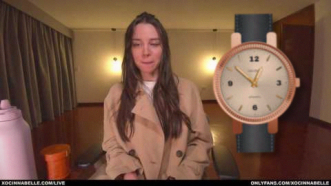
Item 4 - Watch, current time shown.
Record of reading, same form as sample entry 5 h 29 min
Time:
12 h 52 min
